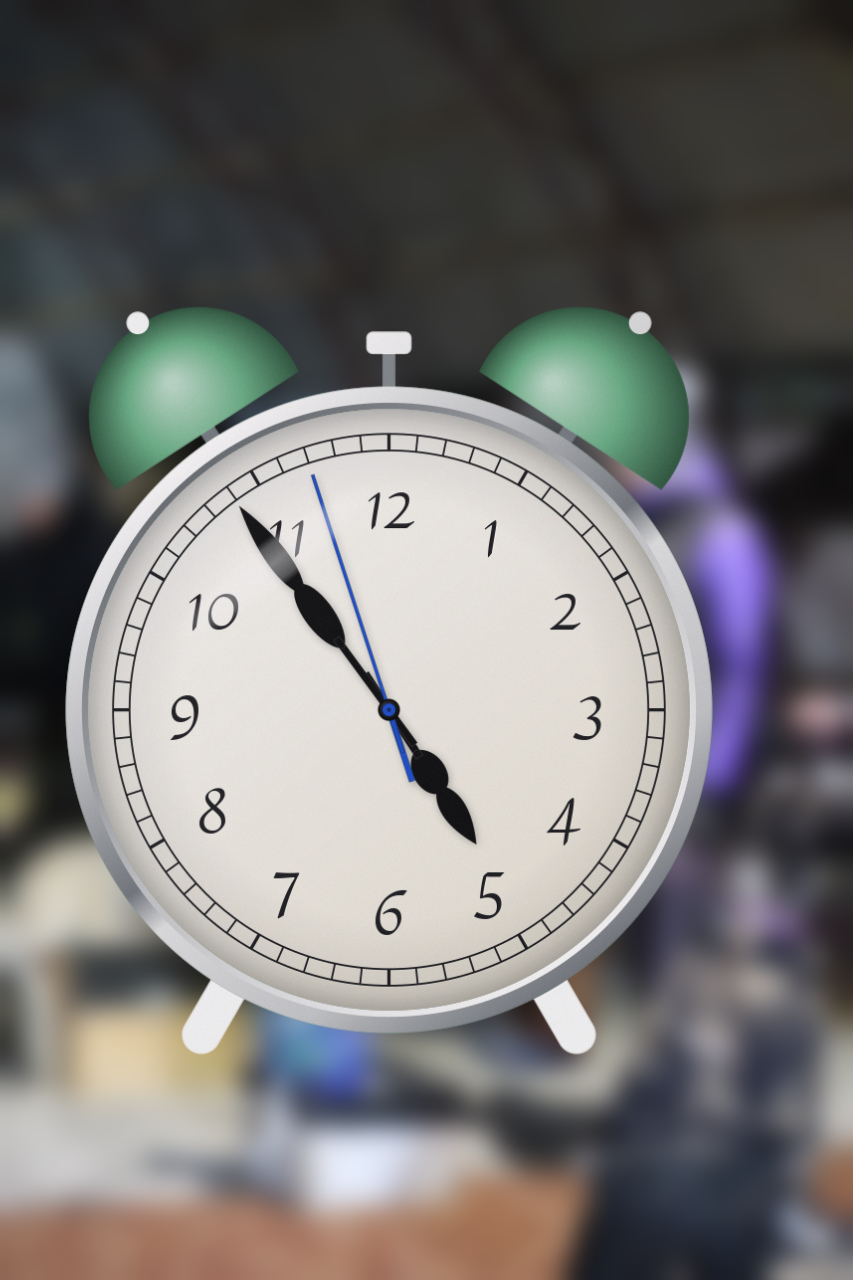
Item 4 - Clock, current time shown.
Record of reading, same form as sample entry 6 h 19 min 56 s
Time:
4 h 53 min 57 s
